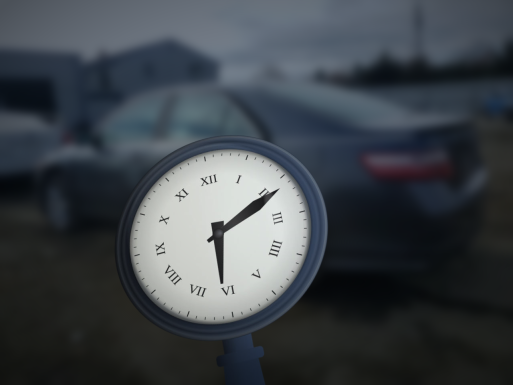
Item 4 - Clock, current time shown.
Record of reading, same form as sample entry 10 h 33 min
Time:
6 h 11 min
